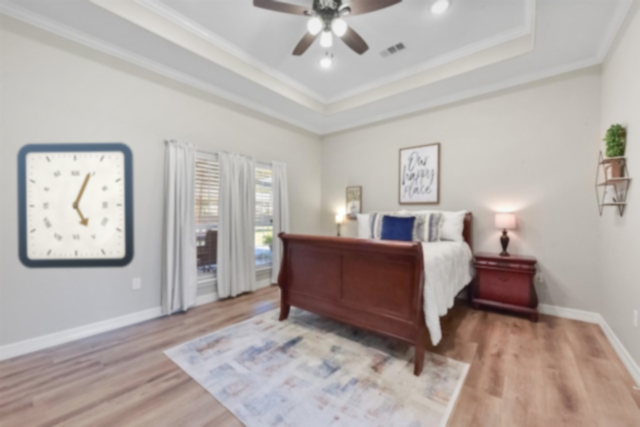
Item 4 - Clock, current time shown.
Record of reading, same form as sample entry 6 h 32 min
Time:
5 h 04 min
